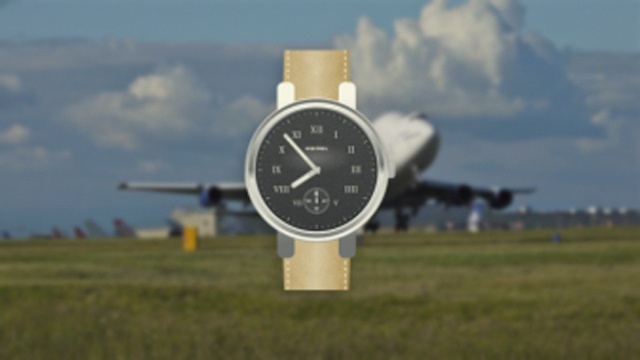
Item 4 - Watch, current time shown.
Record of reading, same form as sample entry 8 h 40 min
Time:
7 h 53 min
